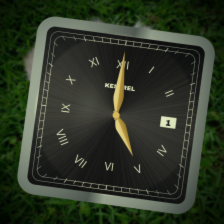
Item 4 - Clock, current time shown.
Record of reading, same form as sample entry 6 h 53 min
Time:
5 h 00 min
